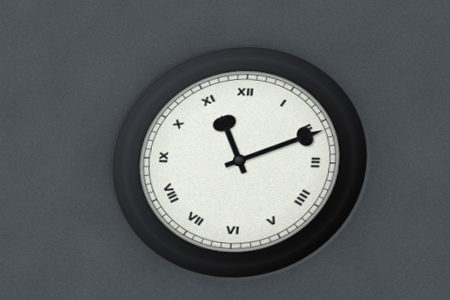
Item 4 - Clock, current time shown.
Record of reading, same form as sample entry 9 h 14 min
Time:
11 h 11 min
